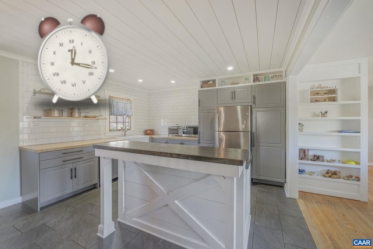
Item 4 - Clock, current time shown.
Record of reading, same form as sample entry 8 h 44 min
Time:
12 h 17 min
